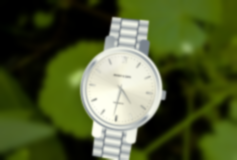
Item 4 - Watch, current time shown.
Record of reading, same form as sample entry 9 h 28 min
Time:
4 h 31 min
